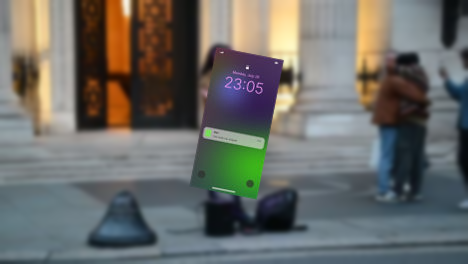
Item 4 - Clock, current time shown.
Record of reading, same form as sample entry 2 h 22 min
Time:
23 h 05 min
